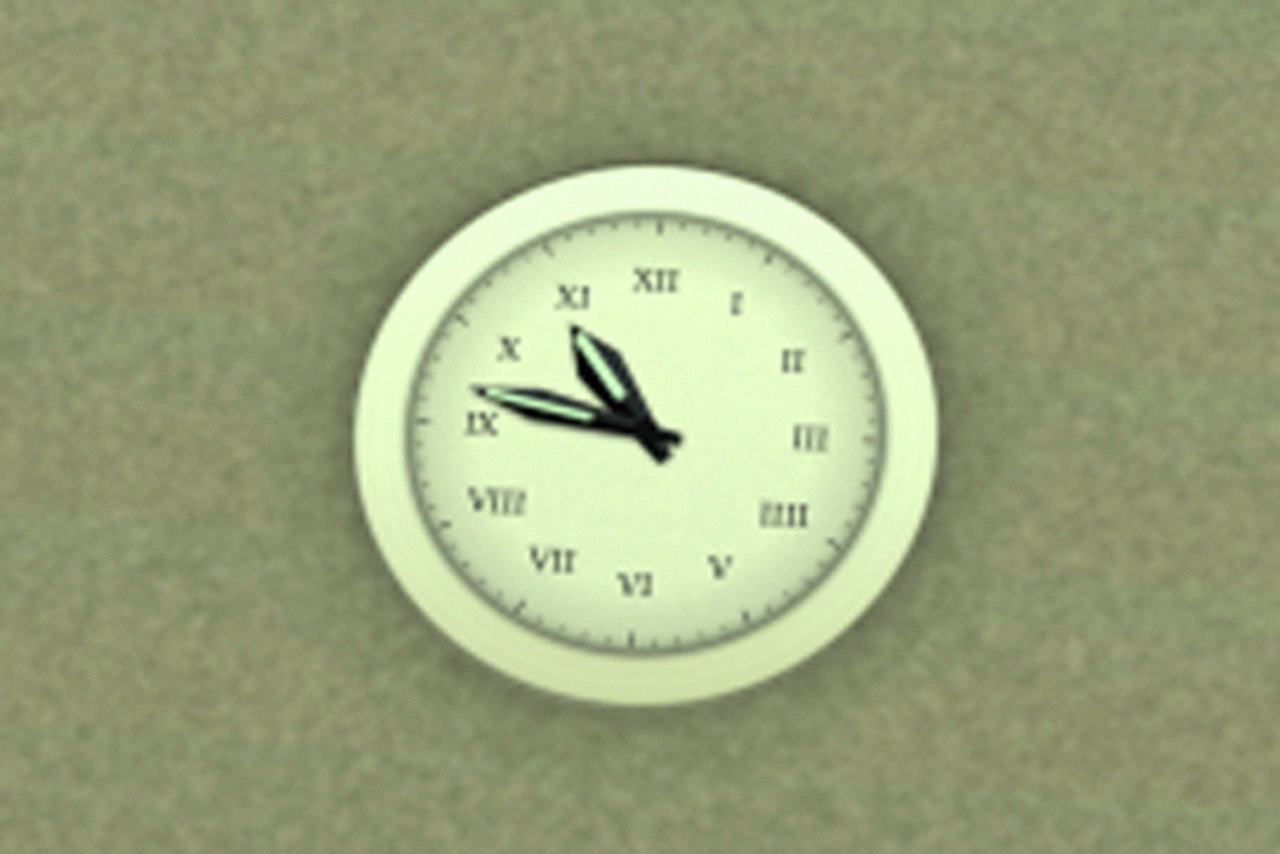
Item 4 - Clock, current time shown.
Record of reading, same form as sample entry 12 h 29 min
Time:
10 h 47 min
